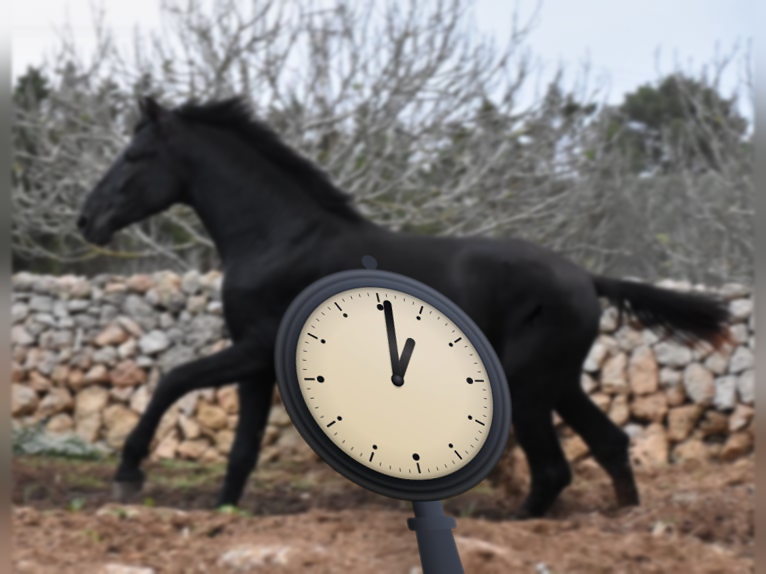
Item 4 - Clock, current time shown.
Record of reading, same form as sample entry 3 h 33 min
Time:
1 h 01 min
